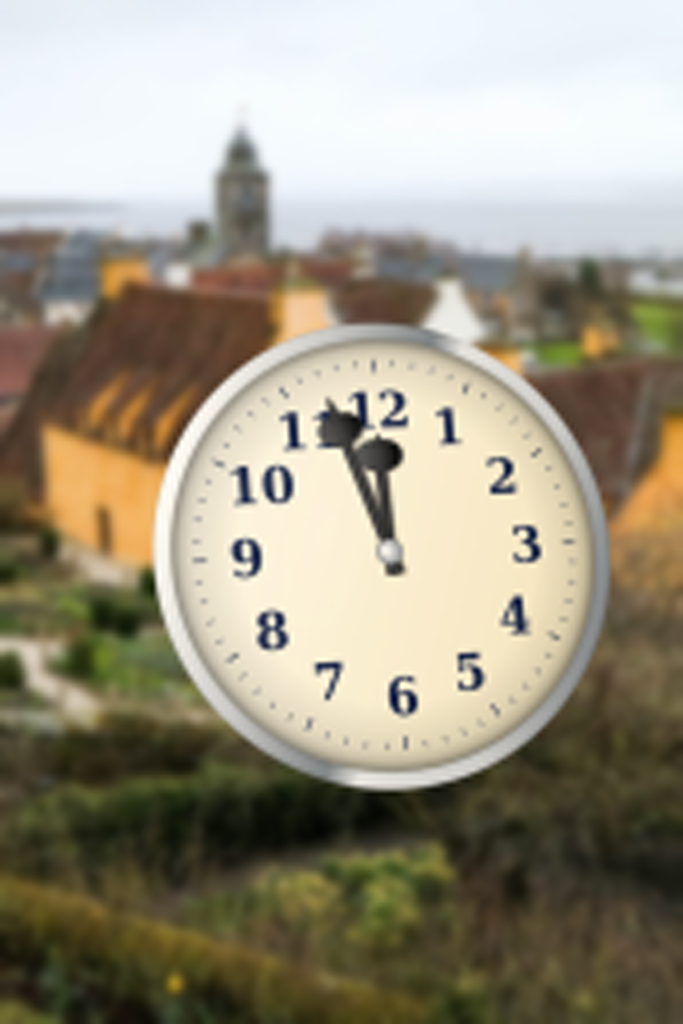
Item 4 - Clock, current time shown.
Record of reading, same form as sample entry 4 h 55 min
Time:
11 h 57 min
